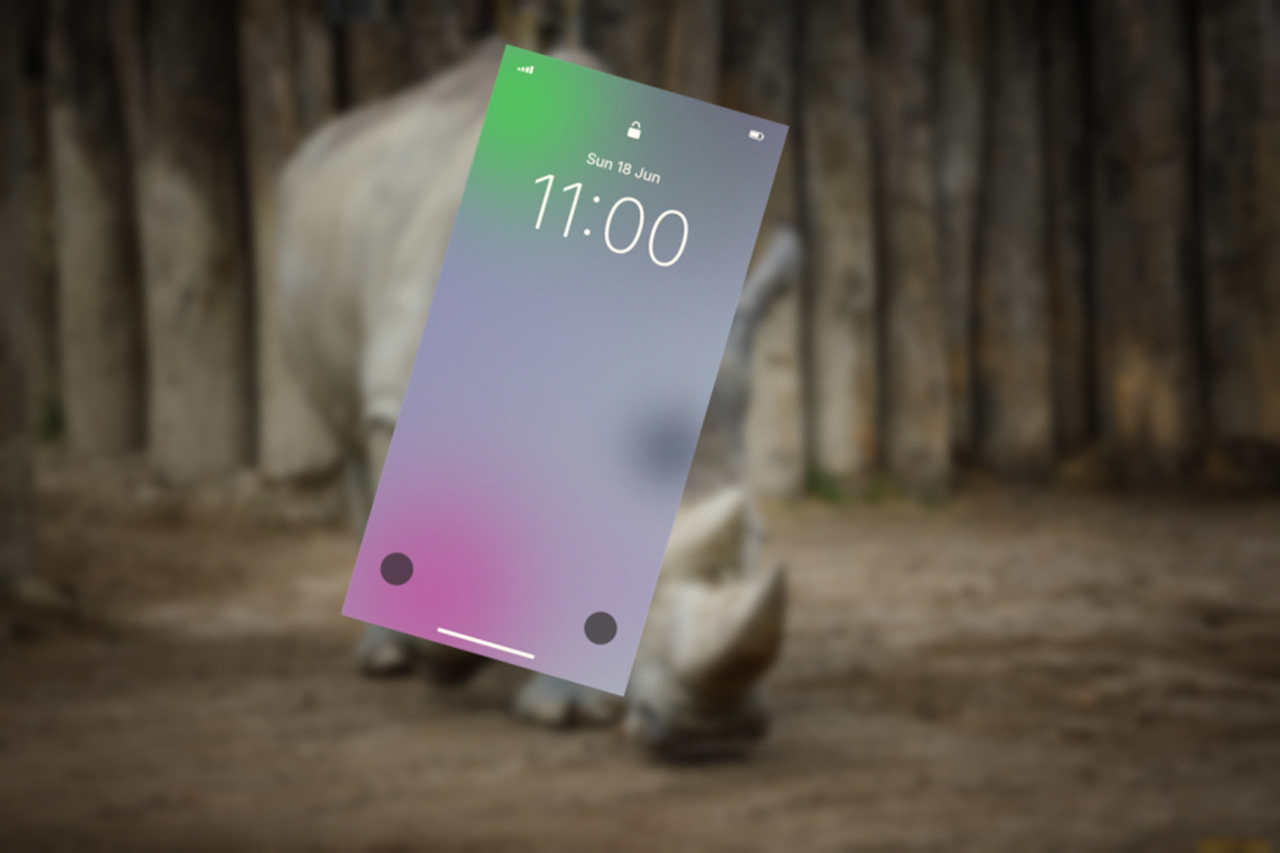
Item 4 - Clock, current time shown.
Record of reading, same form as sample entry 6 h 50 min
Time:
11 h 00 min
